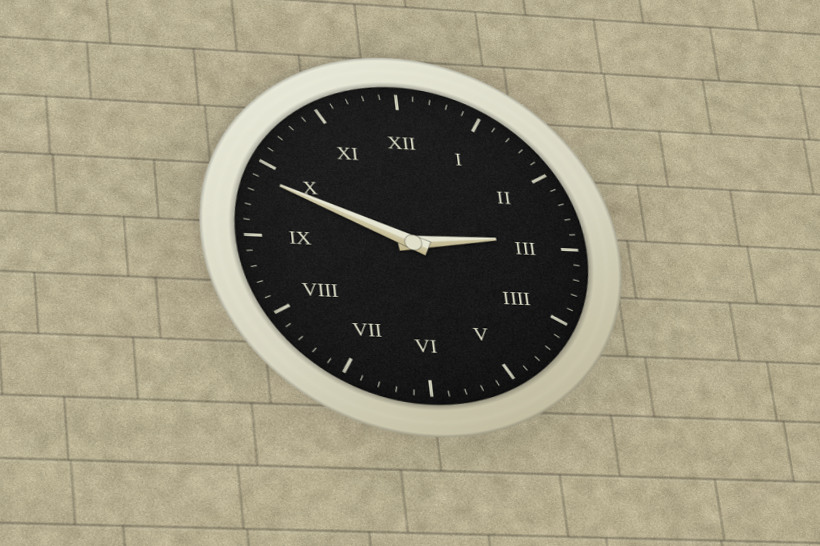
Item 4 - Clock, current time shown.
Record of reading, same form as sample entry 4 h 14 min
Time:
2 h 49 min
